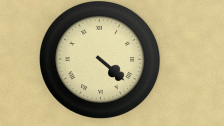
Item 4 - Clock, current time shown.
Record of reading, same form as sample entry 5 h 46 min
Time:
4 h 22 min
